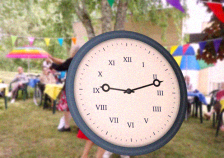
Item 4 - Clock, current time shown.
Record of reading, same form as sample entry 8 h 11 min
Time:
9 h 12 min
